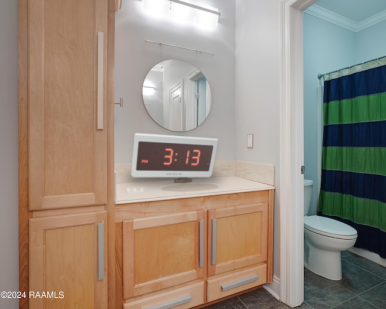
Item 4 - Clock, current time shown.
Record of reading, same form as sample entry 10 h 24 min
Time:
3 h 13 min
